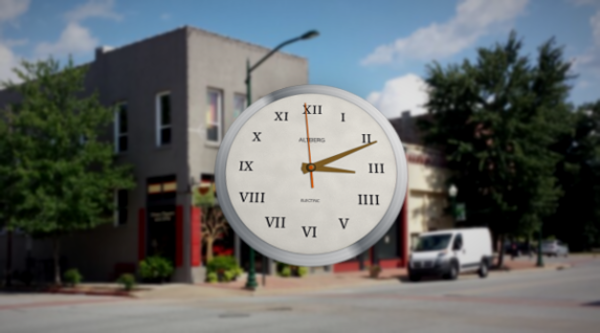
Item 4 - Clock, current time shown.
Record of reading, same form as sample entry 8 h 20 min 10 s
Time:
3 h 10 min 59 s
